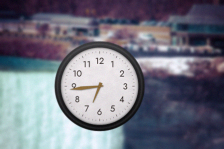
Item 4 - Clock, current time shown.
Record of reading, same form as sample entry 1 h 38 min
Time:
6 h 44 min
